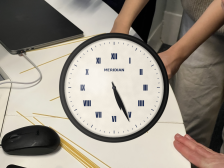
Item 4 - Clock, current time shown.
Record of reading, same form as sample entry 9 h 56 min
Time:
5 h 26 min
